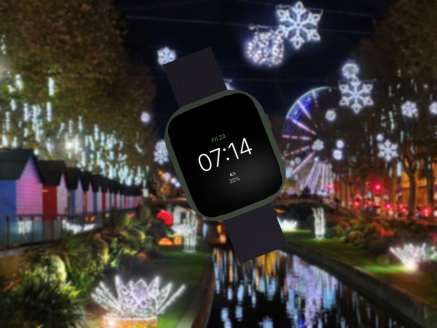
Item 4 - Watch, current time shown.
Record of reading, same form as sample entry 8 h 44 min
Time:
7 h 14 min
